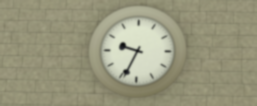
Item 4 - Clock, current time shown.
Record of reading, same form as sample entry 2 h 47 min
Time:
9 h 34 min
